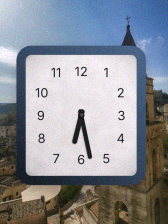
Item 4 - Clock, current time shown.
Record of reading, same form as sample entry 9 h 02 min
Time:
6 h 28 min
